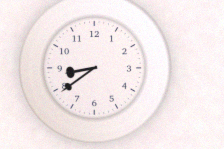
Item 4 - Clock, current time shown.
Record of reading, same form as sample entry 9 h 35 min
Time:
8 h 39 min
